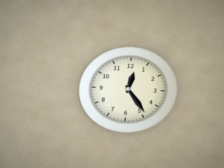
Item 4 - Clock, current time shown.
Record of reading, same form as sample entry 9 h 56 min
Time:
12 h 24 min
